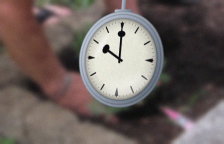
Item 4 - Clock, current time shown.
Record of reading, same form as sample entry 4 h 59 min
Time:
10 h 00 min
